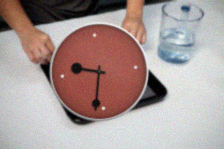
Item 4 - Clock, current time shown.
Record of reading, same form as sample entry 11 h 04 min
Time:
9 h 32 min
